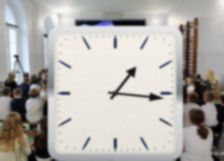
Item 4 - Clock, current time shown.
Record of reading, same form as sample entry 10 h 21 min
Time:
1 h 16 min
